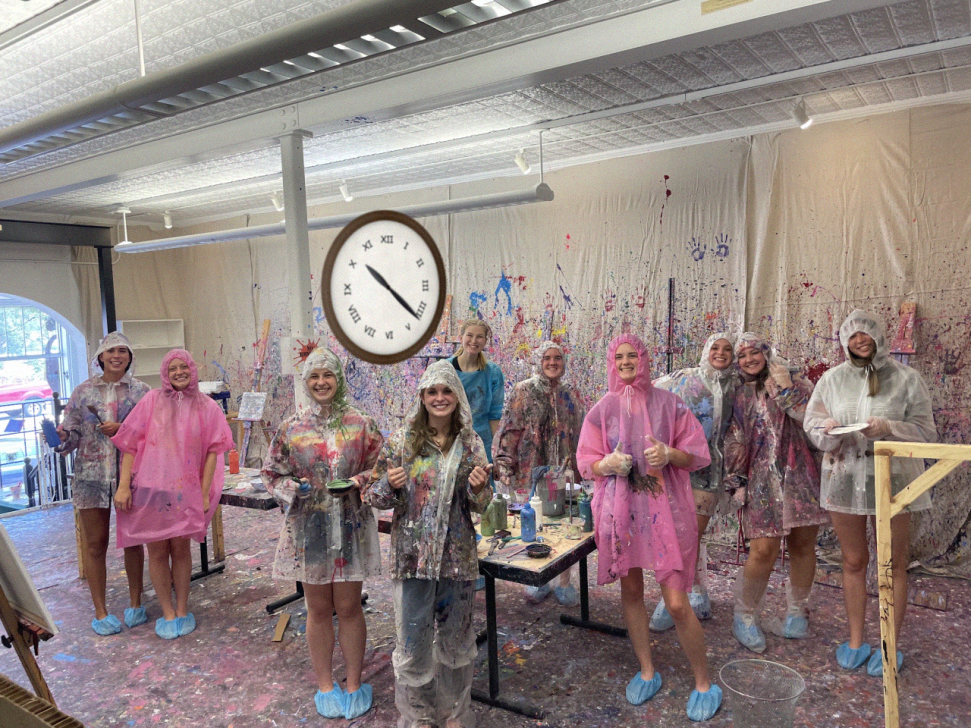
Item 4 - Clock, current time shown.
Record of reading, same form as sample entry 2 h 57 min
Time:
10 h 22 min
